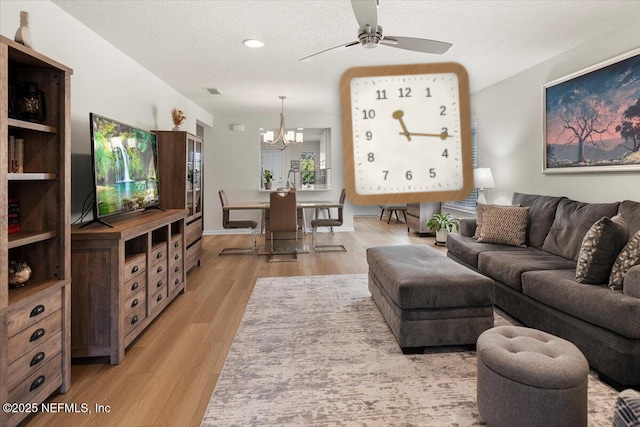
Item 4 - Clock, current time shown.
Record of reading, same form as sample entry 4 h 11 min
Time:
11 h 16 min
